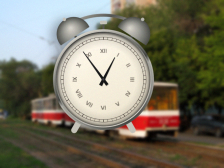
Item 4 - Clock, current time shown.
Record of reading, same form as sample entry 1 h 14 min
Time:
12 h 54 min
